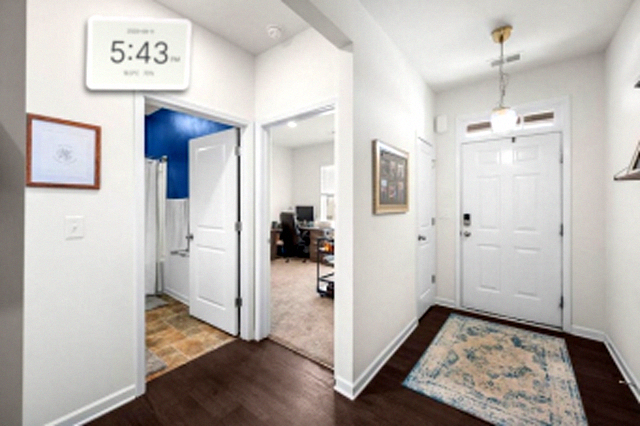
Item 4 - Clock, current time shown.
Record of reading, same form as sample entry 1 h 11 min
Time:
5 h 43 min
